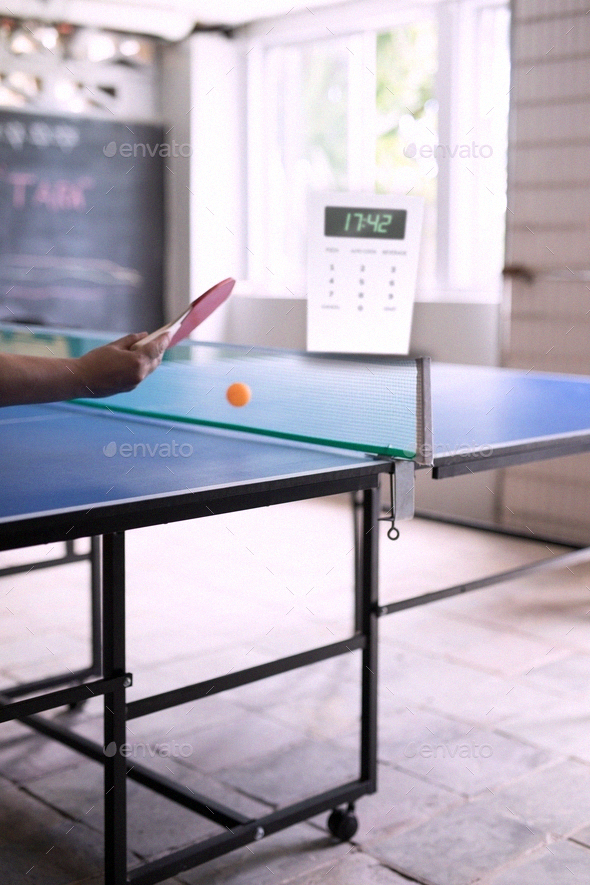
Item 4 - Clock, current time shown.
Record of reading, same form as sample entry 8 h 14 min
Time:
17 h 42 min
